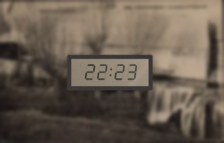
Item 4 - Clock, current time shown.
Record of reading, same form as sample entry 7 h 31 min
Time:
22 h 23 min
